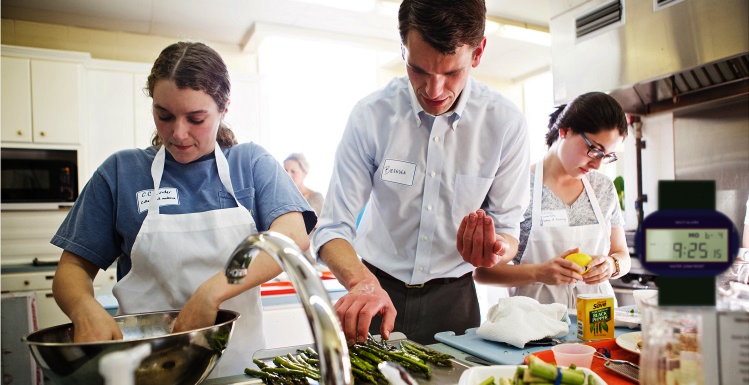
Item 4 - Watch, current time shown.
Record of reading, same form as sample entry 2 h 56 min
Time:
9 h 25 min
